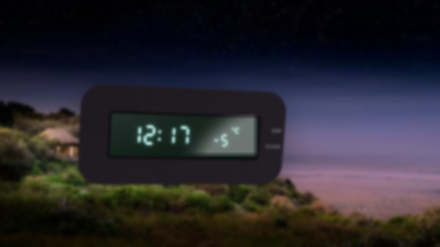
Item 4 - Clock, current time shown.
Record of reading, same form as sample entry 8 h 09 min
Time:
12 h 17 min
